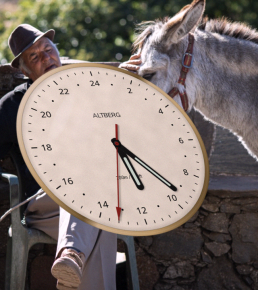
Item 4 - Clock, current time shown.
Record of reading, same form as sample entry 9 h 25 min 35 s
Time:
11 h 23 min 33 s
